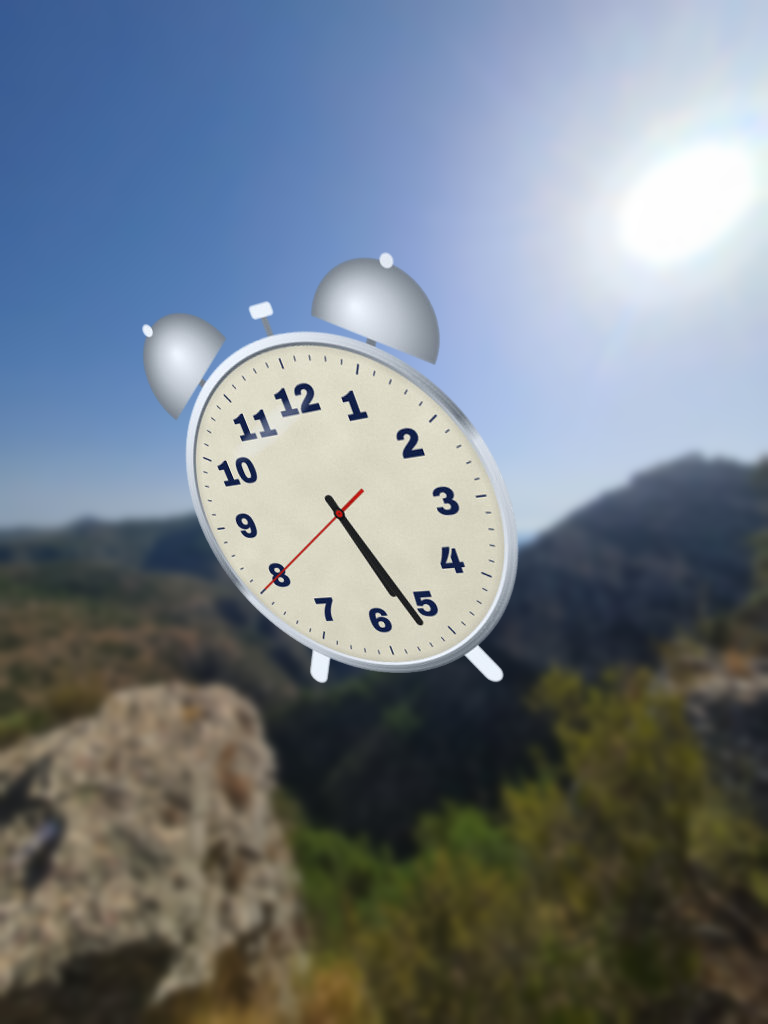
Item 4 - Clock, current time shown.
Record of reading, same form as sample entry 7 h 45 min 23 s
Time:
5 h 26 min 40 s
